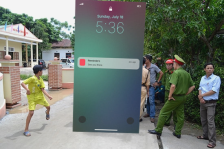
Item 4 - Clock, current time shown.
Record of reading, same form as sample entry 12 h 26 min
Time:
5 h 36 min
